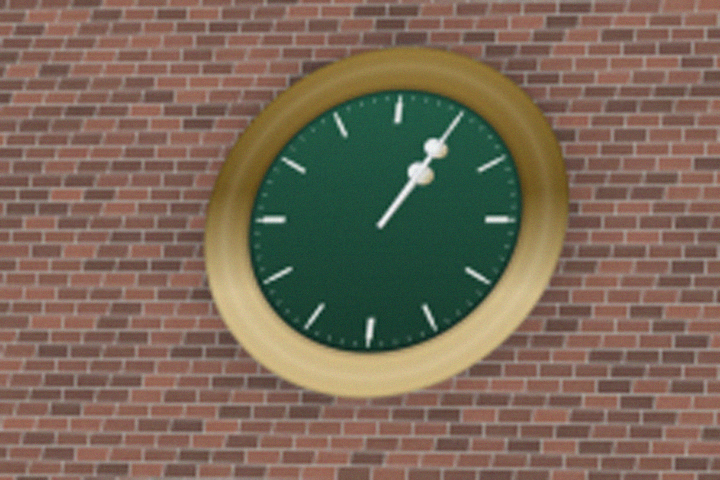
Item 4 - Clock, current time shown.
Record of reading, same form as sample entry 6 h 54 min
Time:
1 h 05 min
